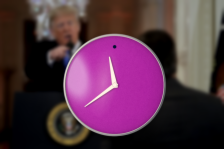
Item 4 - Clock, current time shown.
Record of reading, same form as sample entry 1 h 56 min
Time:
11 h 39 min
